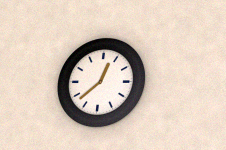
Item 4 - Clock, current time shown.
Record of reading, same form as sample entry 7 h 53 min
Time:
12 h 38 min
